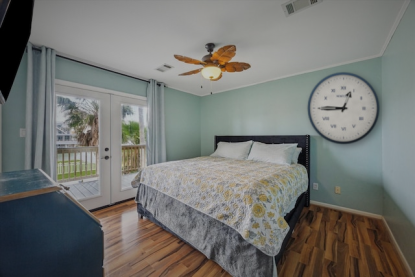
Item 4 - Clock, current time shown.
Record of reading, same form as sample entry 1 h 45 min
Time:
12 h 45 min
